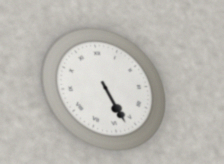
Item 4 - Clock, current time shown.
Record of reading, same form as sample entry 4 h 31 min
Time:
5 h 27 min
